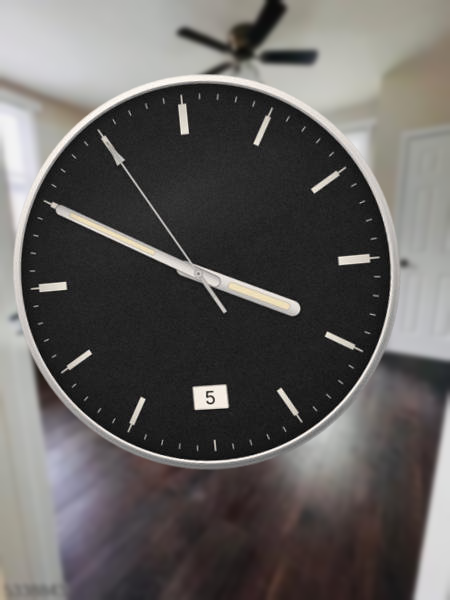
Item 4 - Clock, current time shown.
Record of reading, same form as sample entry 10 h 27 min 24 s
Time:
3 h 49 min 55 s
